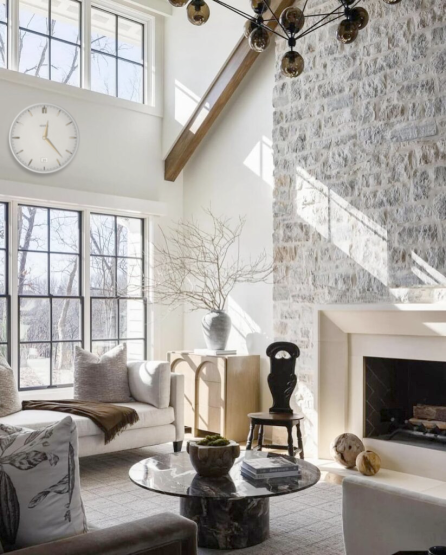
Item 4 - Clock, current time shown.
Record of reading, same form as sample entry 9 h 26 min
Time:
12 h 23 min
